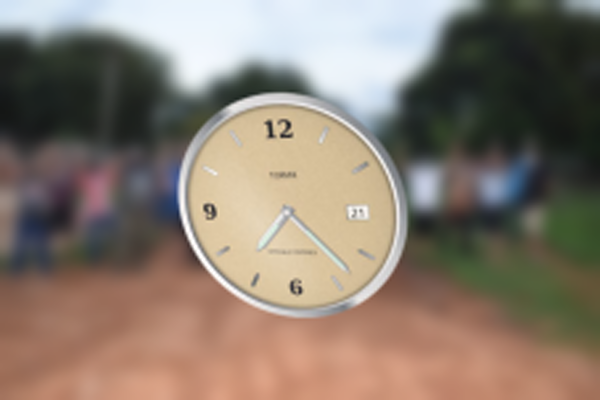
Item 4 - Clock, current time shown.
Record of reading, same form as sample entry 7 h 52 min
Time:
7 h 23 min
